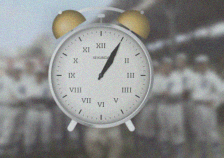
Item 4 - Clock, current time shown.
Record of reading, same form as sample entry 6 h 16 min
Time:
1 h 05 min
